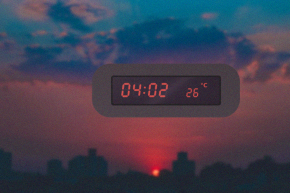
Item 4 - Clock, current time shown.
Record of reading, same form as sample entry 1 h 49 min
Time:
4 h 02 min
